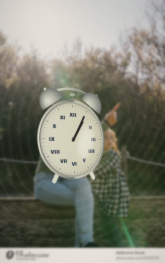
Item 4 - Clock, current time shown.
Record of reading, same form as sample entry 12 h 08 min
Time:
1 h 05 min
